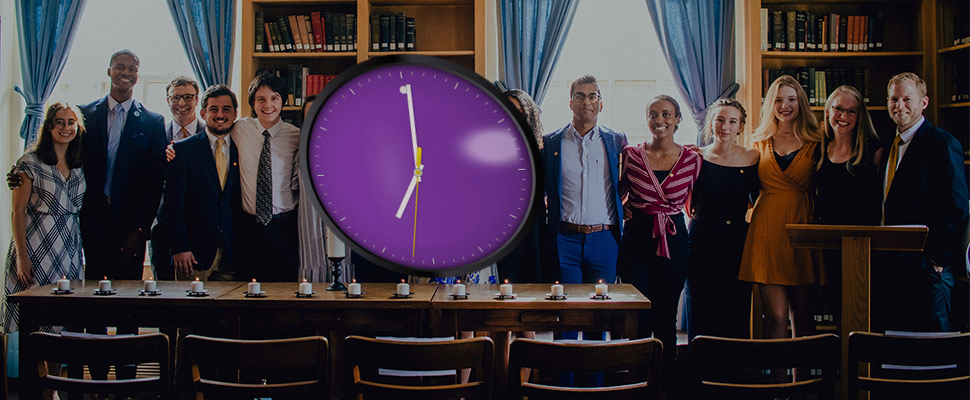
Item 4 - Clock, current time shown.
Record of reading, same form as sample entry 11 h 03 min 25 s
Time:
7 h 00 min 32 s
